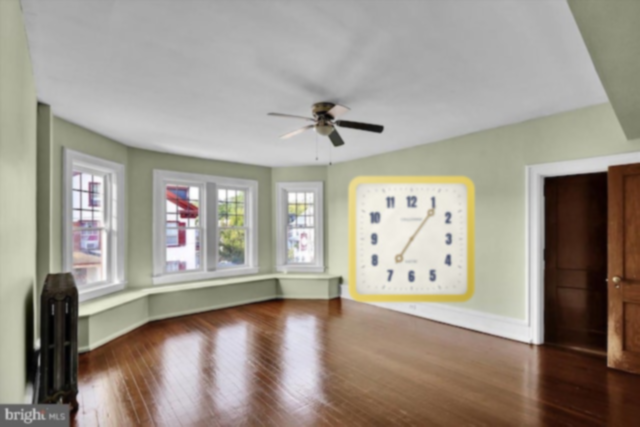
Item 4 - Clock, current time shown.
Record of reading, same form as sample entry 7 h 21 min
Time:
7 h 06 min
